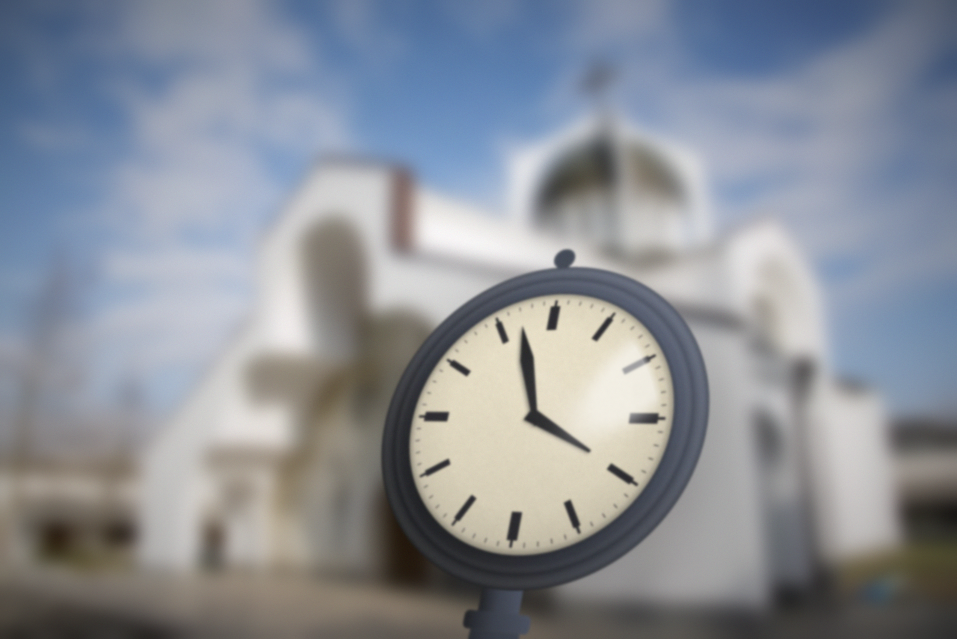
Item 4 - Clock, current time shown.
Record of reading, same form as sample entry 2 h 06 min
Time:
3 h 57 min
